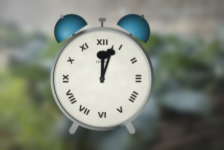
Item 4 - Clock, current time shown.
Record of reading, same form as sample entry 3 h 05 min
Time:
12 h 03 min
